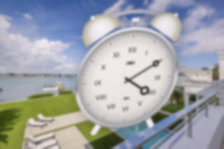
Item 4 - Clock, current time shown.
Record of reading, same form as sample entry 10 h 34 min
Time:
4 h 10 min
